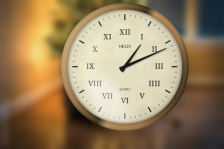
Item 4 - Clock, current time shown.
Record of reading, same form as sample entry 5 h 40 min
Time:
1 h 11 min
